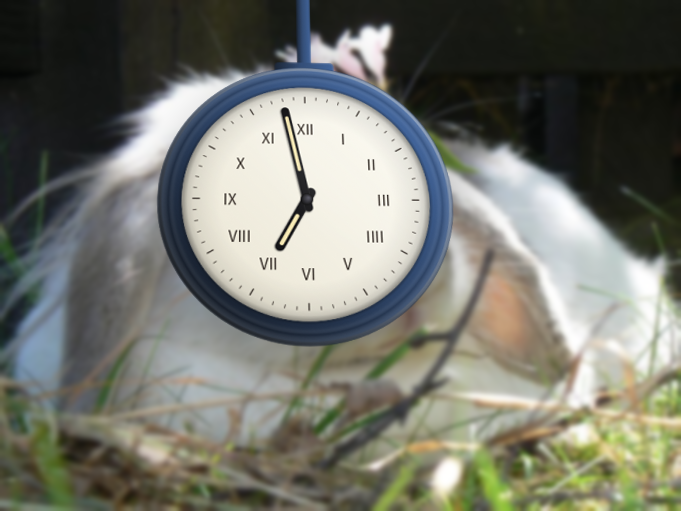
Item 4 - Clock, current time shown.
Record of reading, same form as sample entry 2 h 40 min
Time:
6 h 58 min
